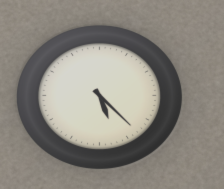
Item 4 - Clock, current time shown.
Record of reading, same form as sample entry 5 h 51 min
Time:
5 h 23 min
